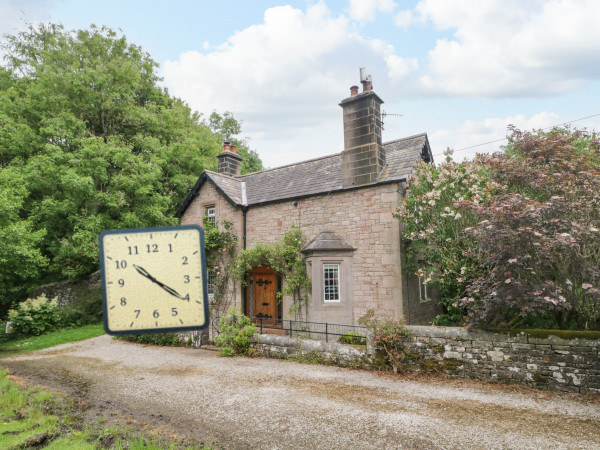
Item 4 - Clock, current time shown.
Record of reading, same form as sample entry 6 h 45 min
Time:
10 h 21 min
